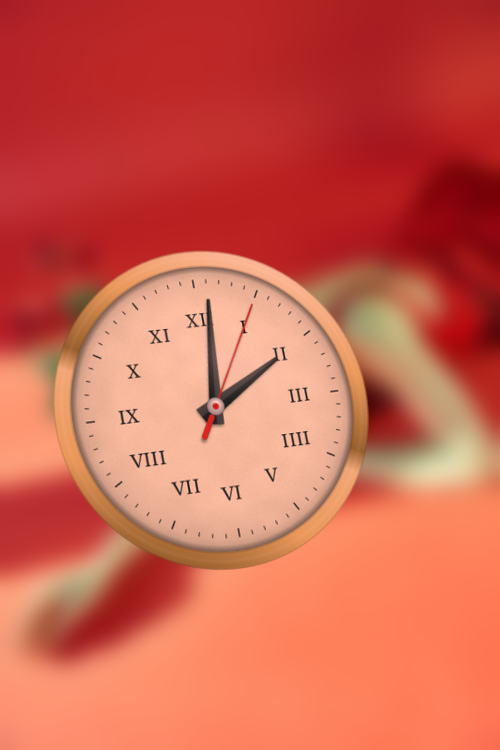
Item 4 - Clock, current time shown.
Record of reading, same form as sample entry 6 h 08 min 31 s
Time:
2 h 01 min 05 s
